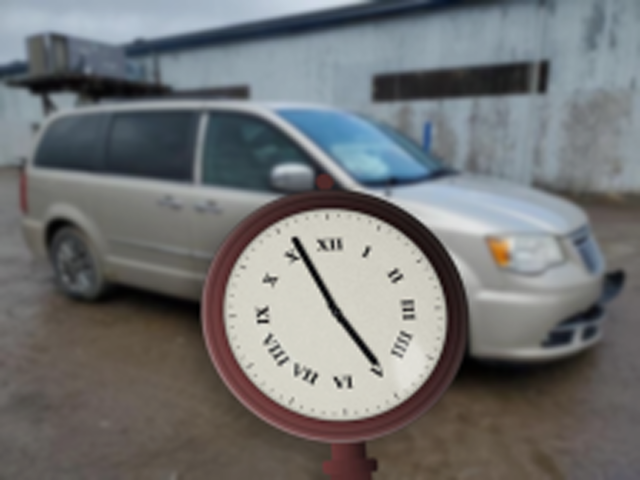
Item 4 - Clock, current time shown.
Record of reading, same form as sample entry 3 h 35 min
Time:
4 h 56 min
